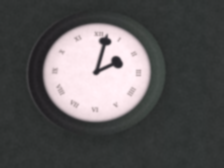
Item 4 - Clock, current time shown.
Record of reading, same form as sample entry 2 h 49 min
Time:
2 h 02 min
